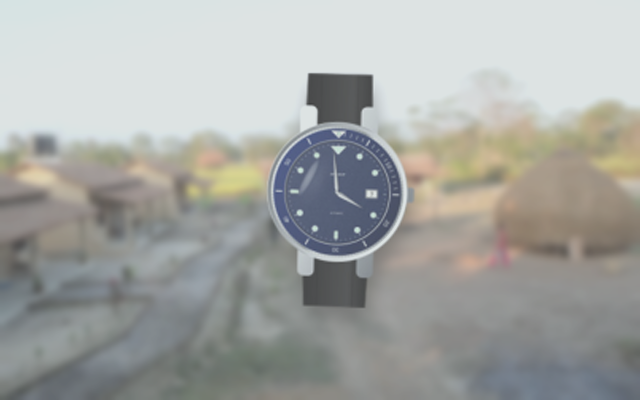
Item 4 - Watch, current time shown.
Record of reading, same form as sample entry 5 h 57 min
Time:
3 h 59 min
